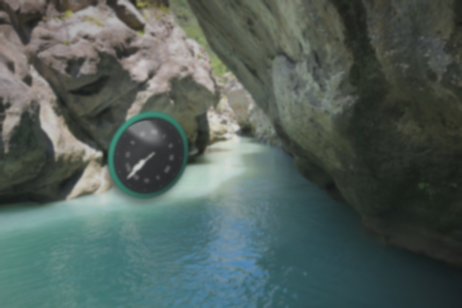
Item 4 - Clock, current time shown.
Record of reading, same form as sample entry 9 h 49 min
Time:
7 h 37 min
